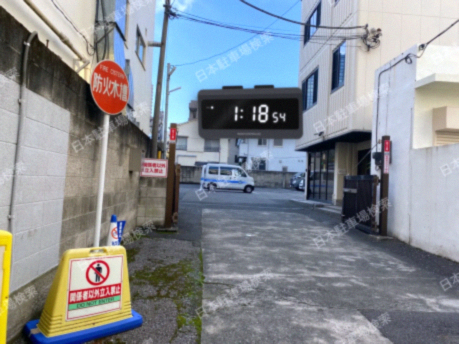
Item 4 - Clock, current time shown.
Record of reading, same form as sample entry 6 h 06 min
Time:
1 h 18 min
